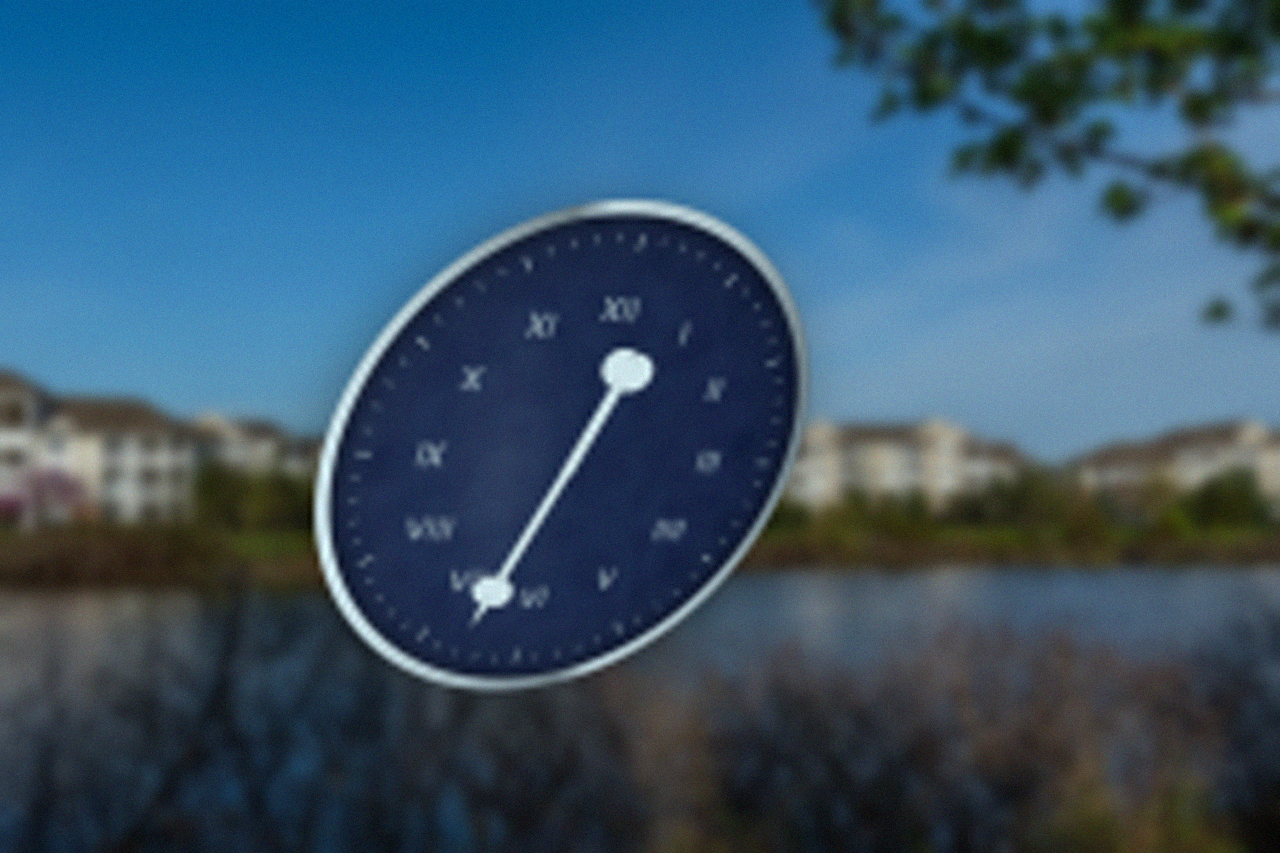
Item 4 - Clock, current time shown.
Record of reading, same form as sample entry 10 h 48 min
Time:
12 h 33 min
